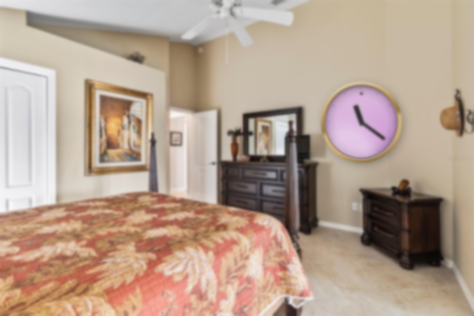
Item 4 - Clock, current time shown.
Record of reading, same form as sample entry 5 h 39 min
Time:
11 h 21 min
